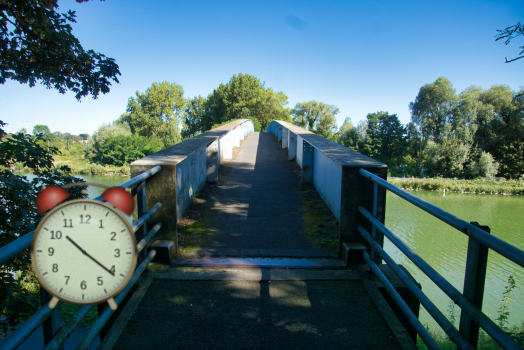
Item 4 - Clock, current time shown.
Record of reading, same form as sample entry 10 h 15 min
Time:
10 h 21 min
